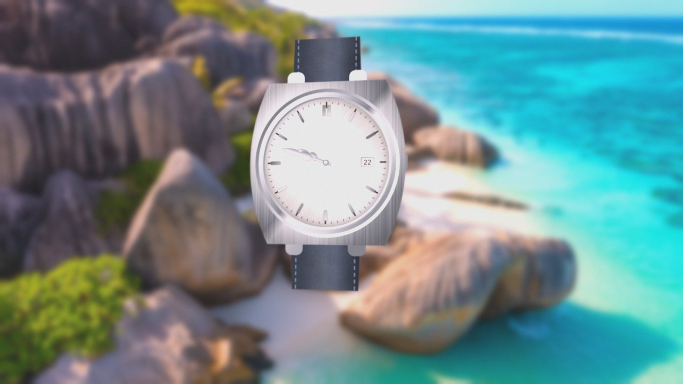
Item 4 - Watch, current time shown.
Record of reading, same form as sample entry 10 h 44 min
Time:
9 h 48 min
